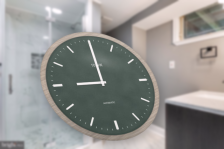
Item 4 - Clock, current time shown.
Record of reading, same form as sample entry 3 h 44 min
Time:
9 h 00 min
